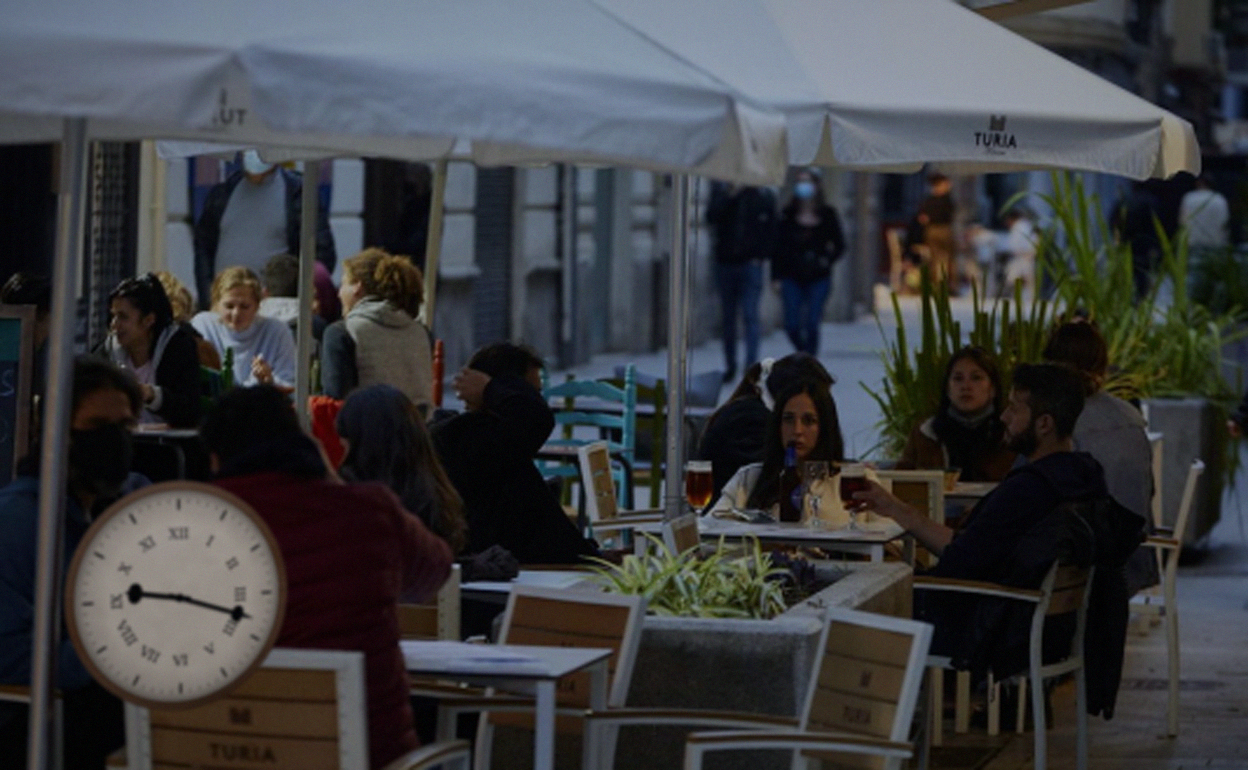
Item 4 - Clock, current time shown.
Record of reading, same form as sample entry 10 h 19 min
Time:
9 h 18 min
